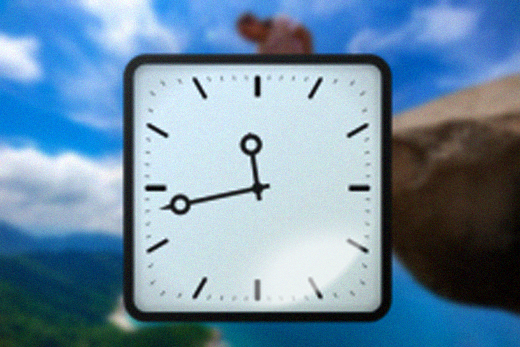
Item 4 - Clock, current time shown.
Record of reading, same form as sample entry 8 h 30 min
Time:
11 h 43 min
